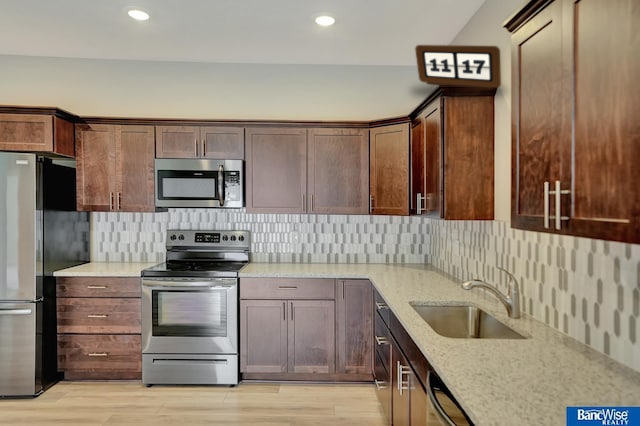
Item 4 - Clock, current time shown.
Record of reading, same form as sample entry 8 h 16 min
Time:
11 h 17 min
